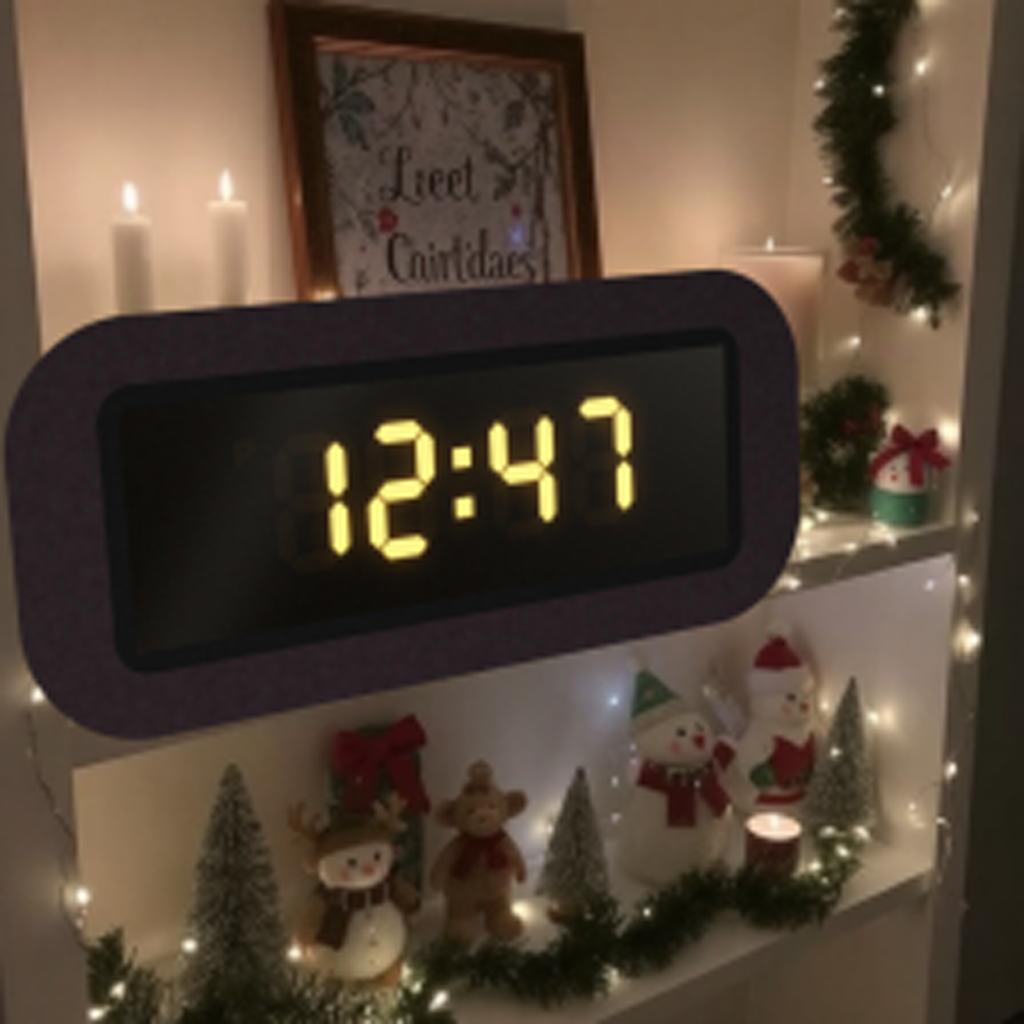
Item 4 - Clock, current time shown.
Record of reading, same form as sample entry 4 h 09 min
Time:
12 h 47 min
